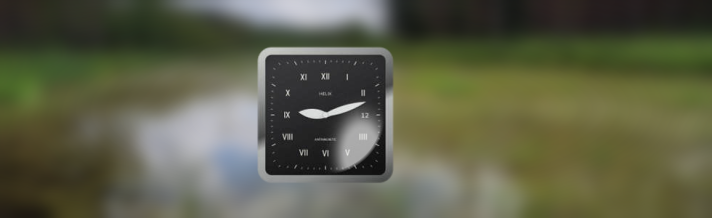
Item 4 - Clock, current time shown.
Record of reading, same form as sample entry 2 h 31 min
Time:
9 h 12 min
